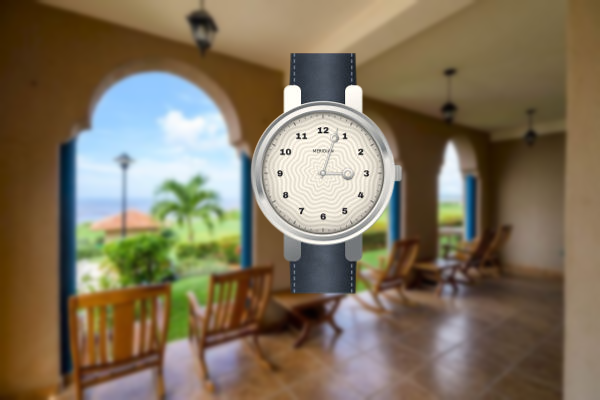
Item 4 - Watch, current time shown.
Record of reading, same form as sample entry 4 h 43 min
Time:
3 h 03 min
